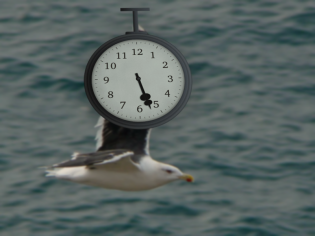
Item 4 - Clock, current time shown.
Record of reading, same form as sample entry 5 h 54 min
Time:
5 h 27 min
